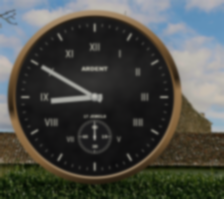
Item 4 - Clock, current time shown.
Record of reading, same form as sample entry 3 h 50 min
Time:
8 h 50 min
